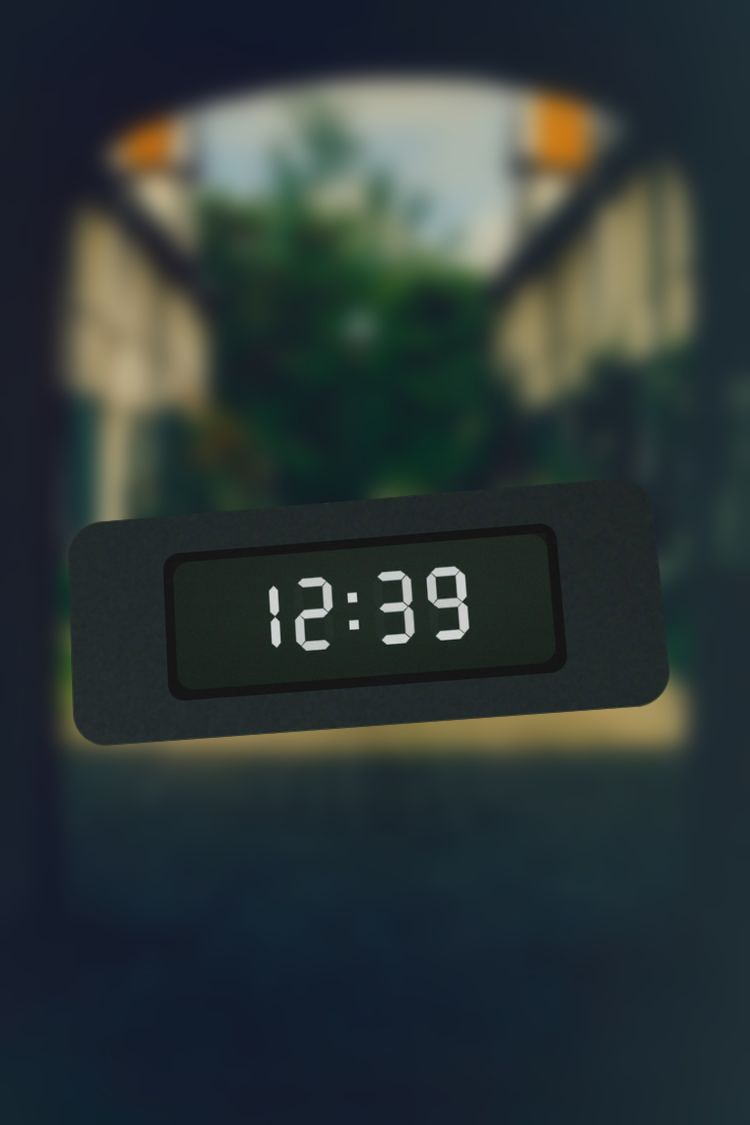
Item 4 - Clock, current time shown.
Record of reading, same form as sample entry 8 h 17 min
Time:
12 h 39 min
